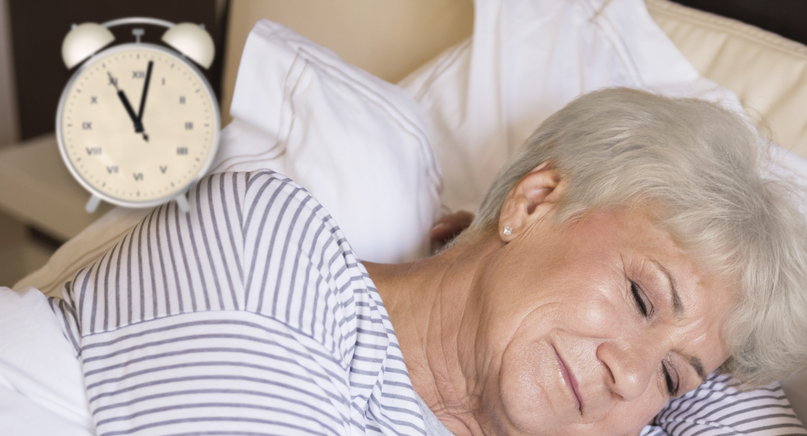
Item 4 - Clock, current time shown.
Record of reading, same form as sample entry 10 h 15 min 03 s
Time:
11 h 01 min 55 s
